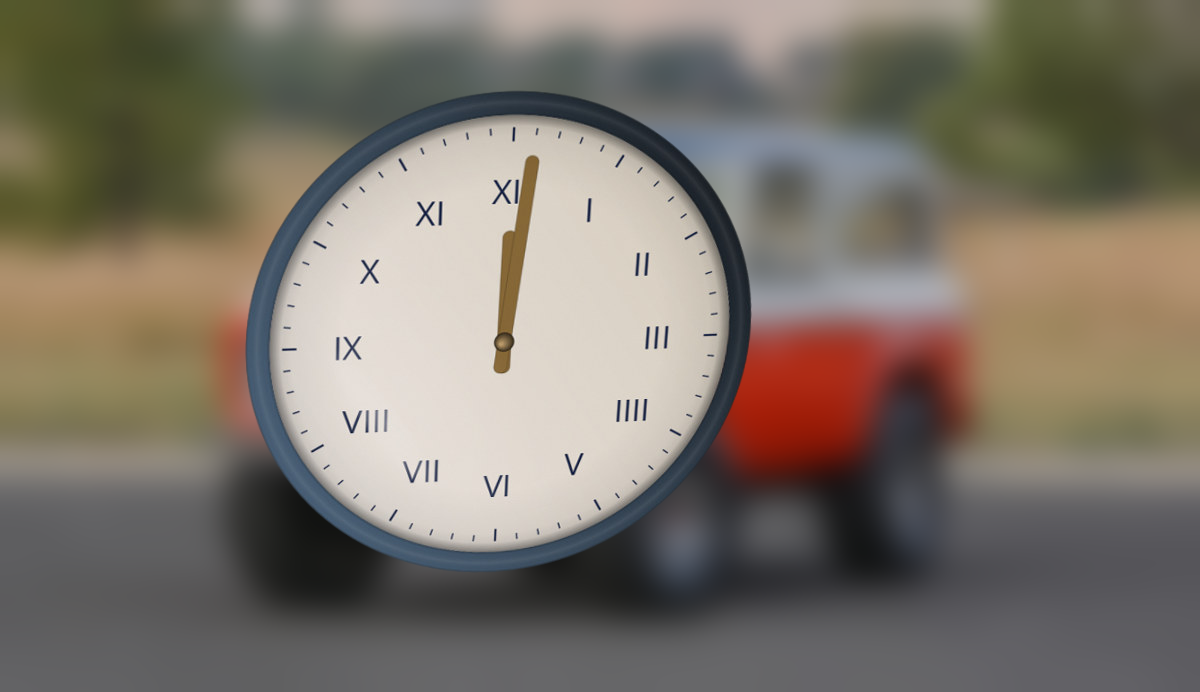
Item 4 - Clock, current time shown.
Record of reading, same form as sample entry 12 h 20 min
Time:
12 h 01 min
